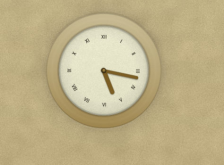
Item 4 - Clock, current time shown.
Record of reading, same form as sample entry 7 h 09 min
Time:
5 h 17 min
